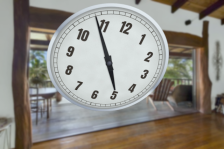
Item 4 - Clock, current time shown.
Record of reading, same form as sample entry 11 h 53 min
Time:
4 h 54 min
